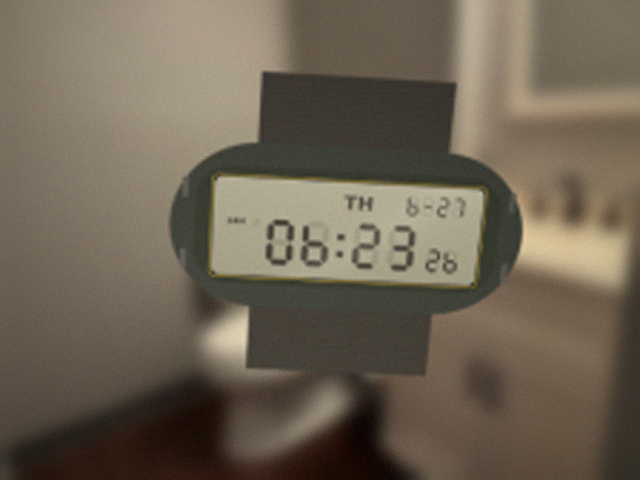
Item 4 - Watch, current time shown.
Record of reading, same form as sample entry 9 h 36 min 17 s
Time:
6 h 23 min 26 s
